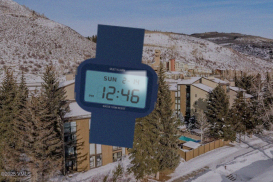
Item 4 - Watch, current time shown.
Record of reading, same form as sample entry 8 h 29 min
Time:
12 h 46 min
